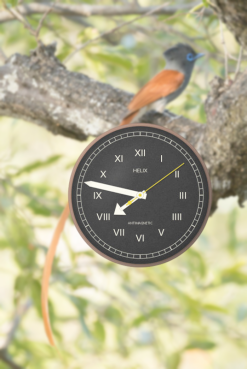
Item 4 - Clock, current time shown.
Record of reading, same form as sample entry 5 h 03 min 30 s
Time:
7 h 47 min 09 s
